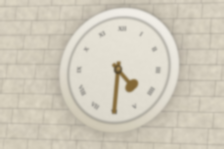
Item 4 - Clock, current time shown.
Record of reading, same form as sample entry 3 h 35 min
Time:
4 h 30 min
